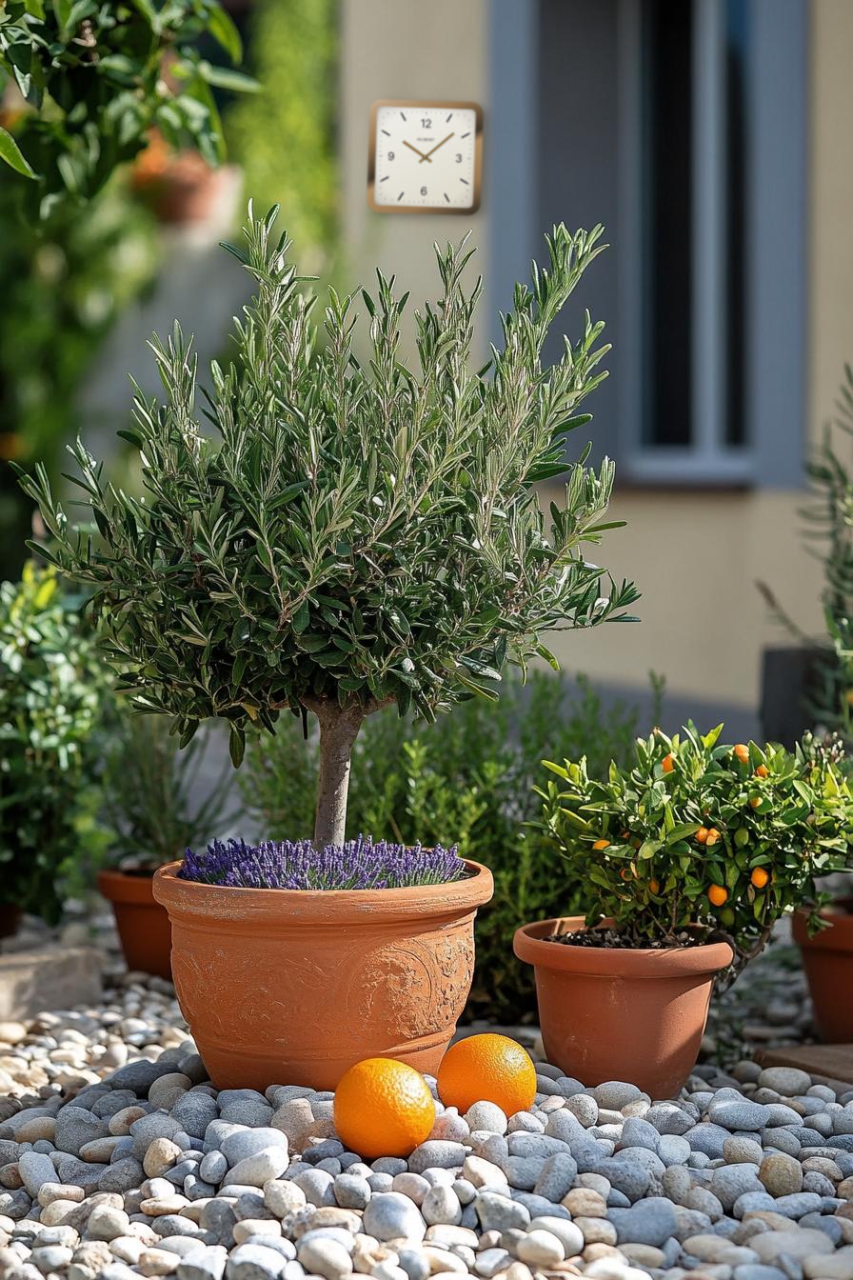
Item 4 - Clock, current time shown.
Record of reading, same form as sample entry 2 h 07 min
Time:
10 h 08 min
